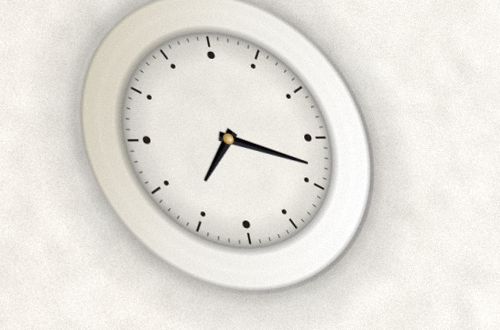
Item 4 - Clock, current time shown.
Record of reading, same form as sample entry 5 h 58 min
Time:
7 h 18 min
